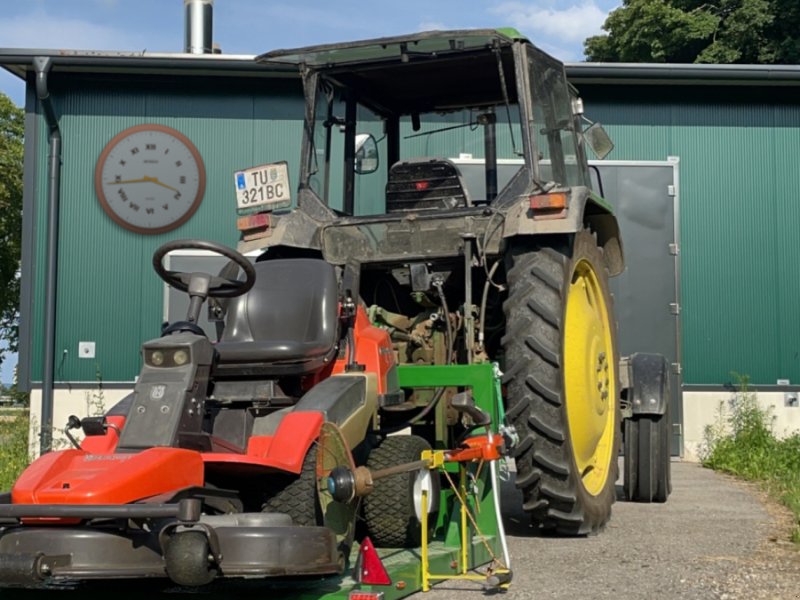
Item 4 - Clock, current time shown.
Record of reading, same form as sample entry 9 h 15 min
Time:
3 h 44 min
